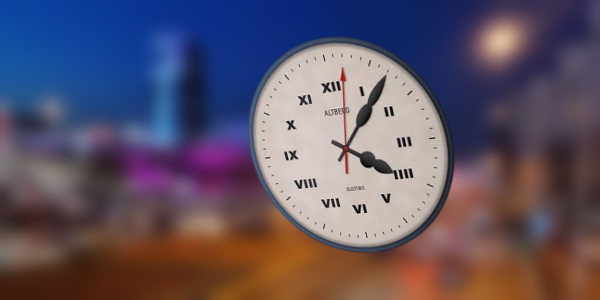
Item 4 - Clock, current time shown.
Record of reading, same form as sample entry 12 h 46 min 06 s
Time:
4 h 07 min 02 s
